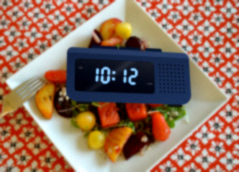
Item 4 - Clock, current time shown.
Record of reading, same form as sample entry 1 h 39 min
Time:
10 h 12 min
